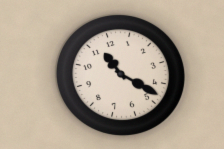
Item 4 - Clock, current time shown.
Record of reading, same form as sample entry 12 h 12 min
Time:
11 h 23 min
